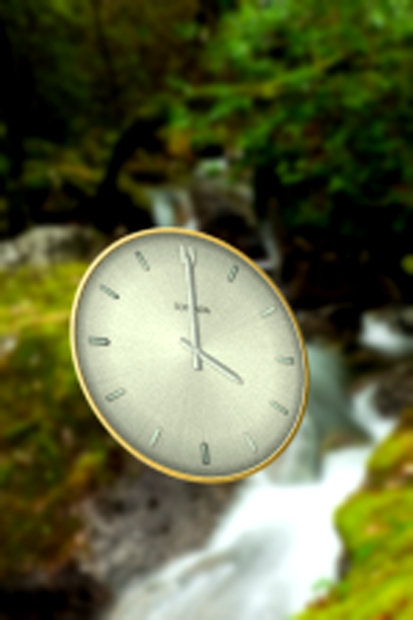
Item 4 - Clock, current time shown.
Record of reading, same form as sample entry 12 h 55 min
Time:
4 h 00 min
